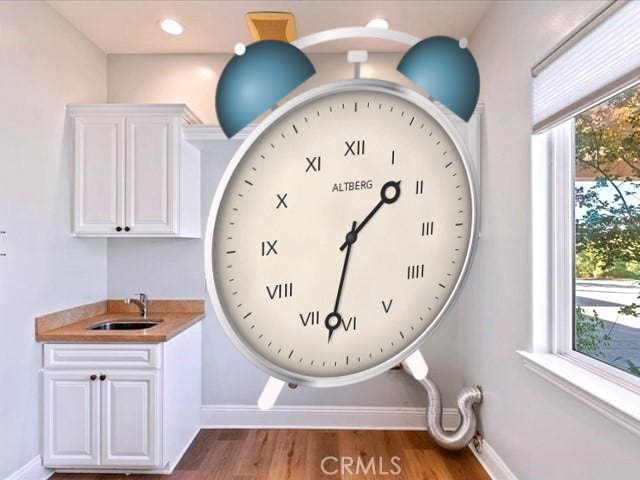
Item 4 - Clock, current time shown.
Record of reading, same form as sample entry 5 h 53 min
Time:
1 h 32 min
